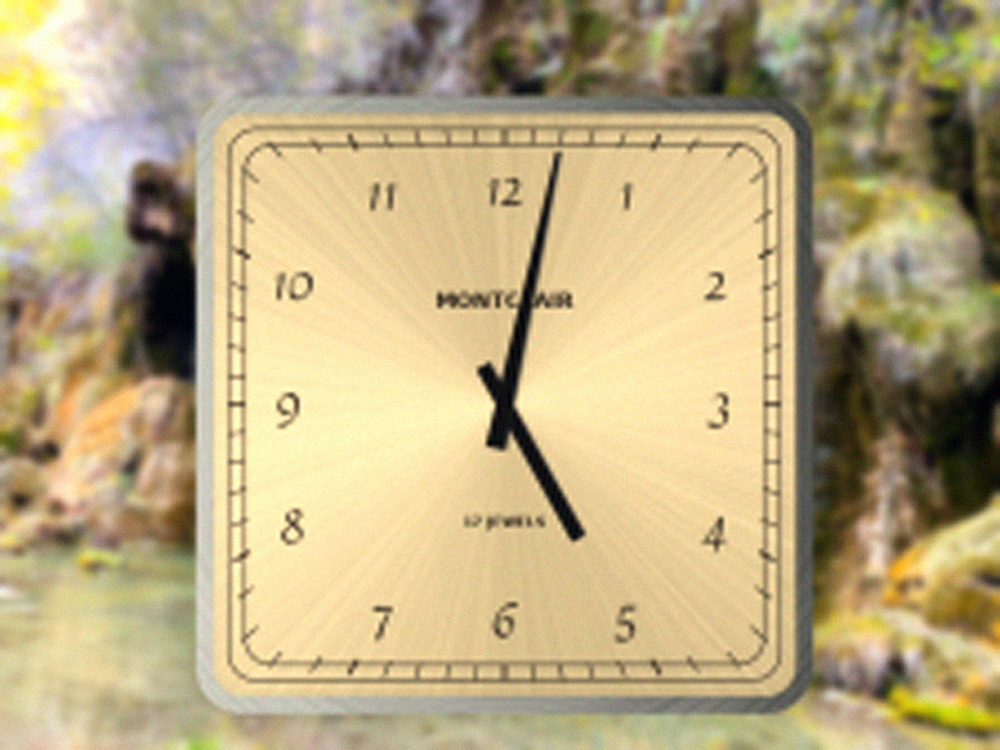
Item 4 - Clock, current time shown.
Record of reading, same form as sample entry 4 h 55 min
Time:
5 h 02 min
